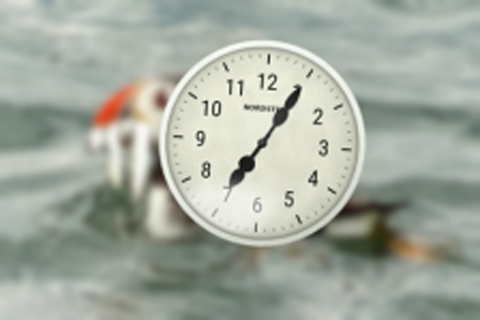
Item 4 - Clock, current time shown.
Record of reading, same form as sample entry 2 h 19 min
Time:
7 h 05 min
